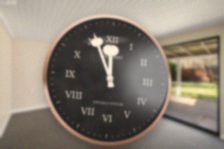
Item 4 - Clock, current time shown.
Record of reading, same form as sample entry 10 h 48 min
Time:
11 h 56 min
